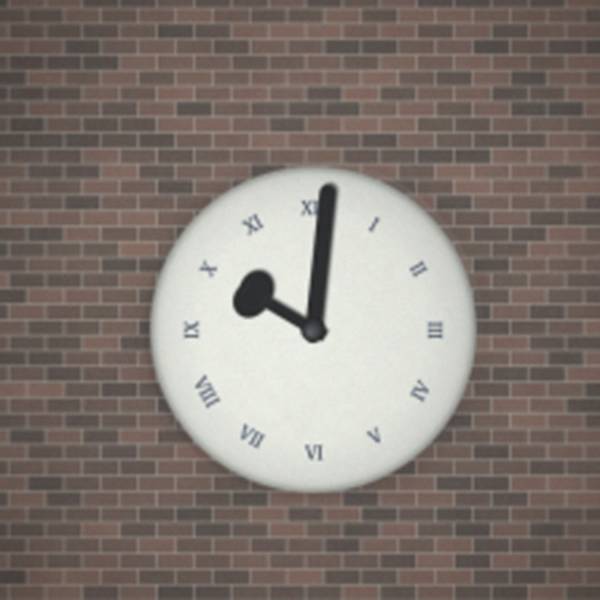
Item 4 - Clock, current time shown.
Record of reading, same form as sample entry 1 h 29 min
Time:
10 h 01 min
